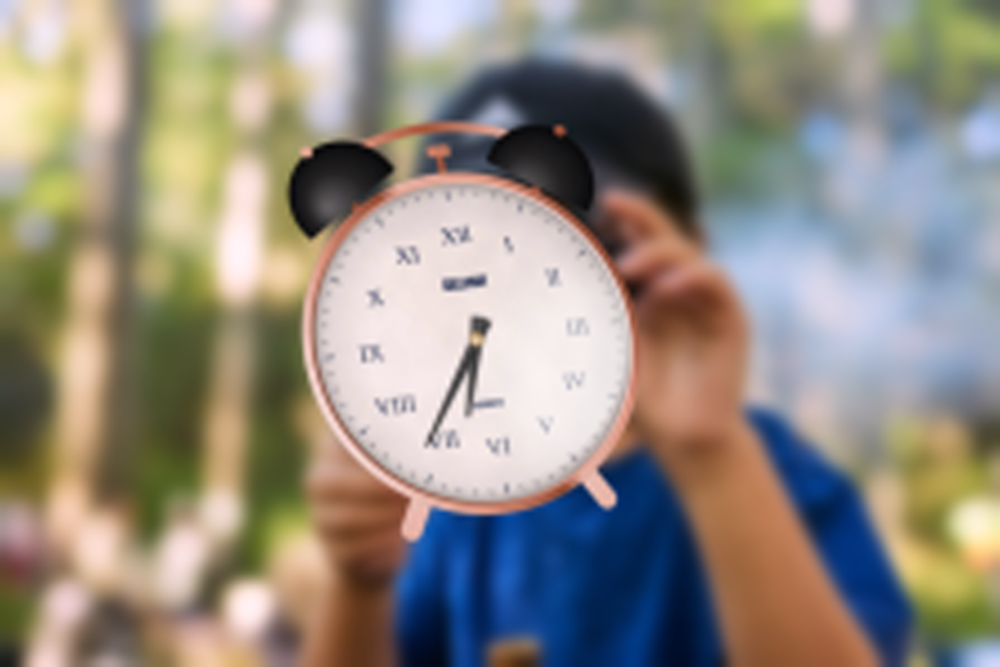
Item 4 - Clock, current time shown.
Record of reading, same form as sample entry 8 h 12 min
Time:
6 h 36 min
